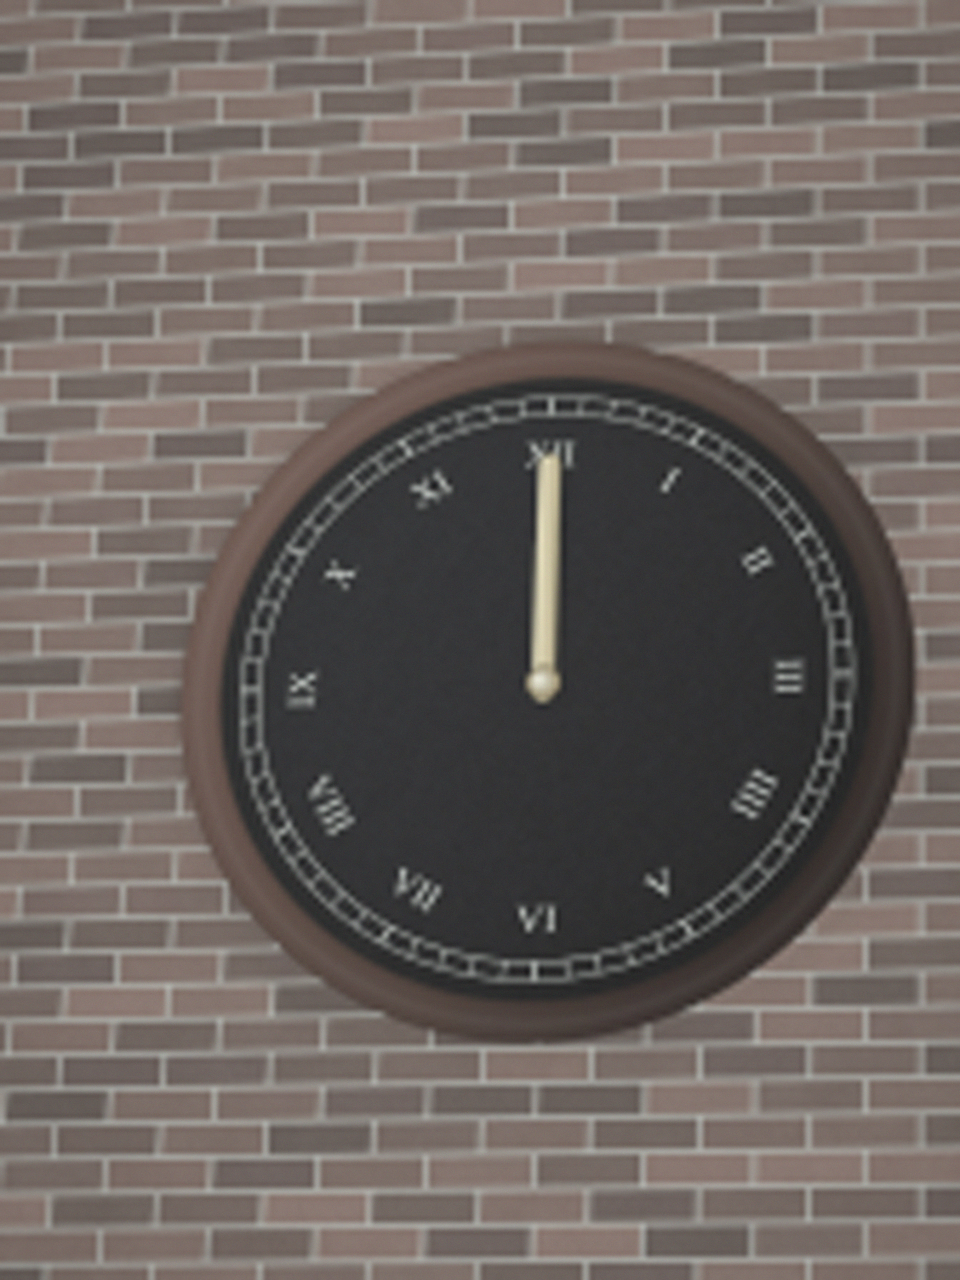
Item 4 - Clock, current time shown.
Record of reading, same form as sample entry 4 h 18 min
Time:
12 h 00 min
